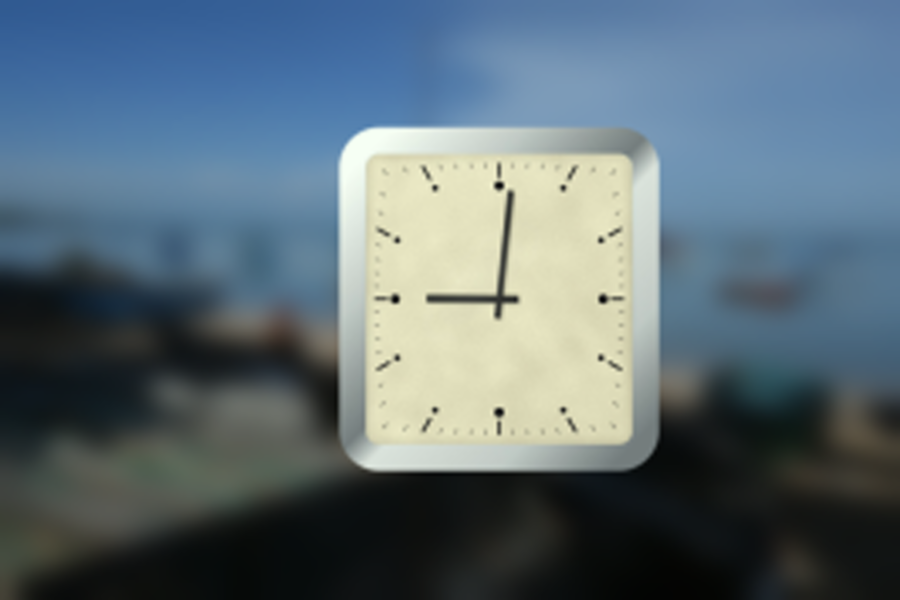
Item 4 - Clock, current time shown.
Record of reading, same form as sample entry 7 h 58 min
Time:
9 h 01 min
